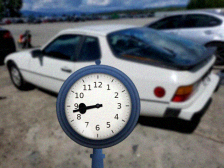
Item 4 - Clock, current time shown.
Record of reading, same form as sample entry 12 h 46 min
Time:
8 h 43 min
